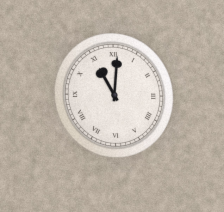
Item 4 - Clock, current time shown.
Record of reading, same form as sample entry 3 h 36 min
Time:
11 h 01 min
